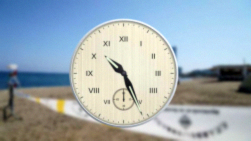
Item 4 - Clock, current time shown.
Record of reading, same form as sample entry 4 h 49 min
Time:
10 h 26 min
